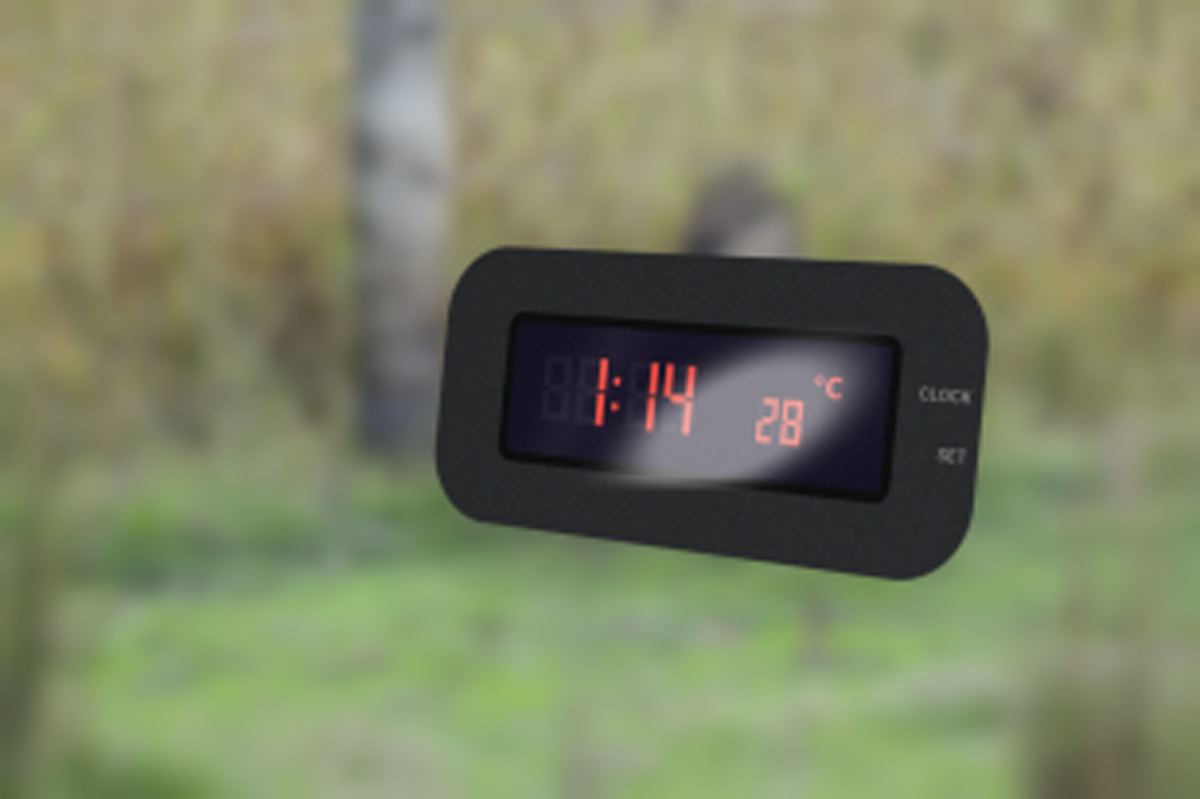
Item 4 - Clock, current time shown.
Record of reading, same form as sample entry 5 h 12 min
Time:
1 h 14 min
